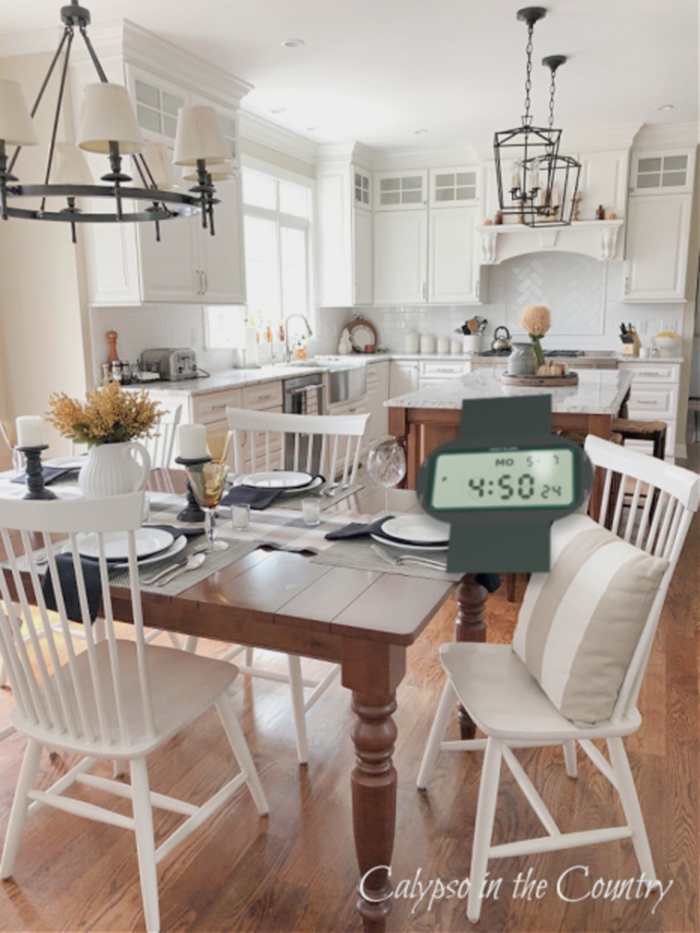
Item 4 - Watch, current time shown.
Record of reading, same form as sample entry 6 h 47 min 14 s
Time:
4 h 50 min 24 s
